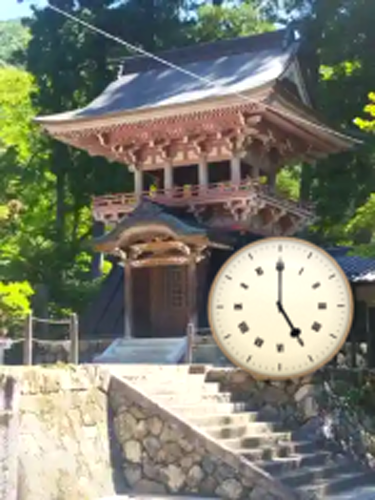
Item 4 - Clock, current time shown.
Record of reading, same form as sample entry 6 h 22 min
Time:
5 h 00 min
